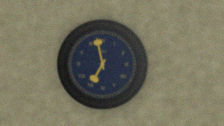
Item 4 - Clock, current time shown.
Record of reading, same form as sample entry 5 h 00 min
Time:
6 h 58 min
